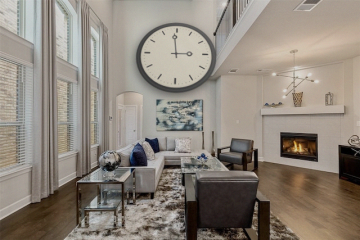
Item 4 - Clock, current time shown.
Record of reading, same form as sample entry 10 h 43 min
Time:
2 h 59 min
